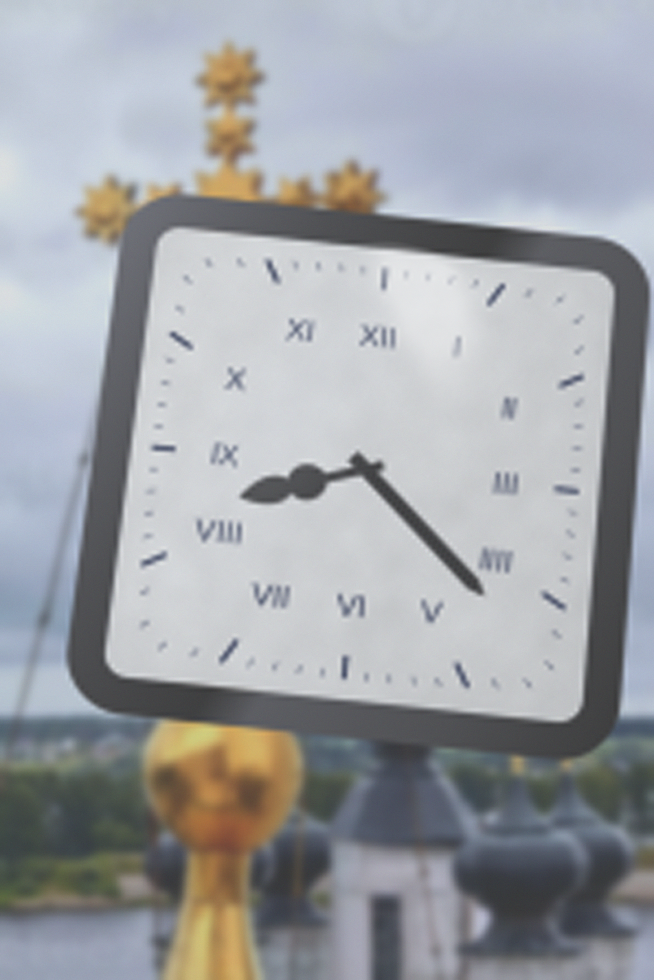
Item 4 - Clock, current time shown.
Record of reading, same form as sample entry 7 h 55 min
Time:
8 h 22 min
